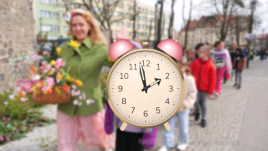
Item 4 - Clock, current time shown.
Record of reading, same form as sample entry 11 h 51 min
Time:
1 h 58 min
